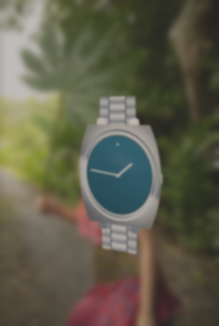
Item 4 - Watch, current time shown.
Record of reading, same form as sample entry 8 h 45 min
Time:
1 h 46 min
